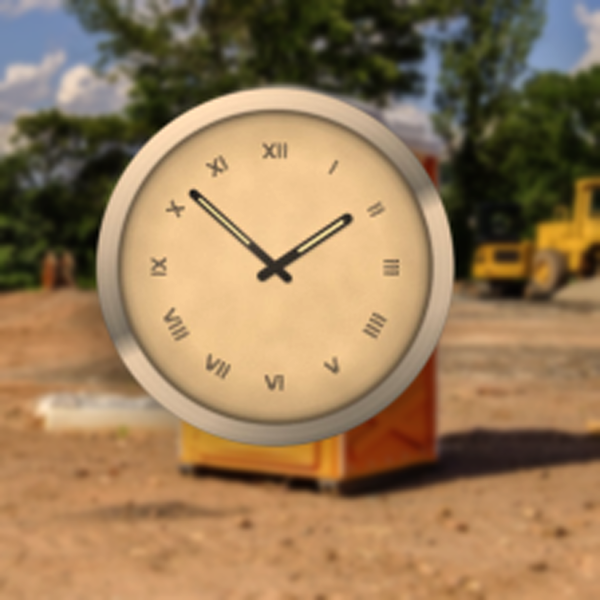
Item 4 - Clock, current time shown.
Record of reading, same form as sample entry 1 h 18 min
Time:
1 h 52 min
